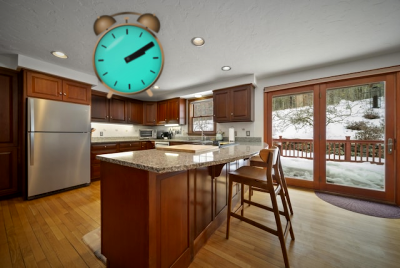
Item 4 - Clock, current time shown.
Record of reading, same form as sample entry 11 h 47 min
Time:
2 h 10 min
